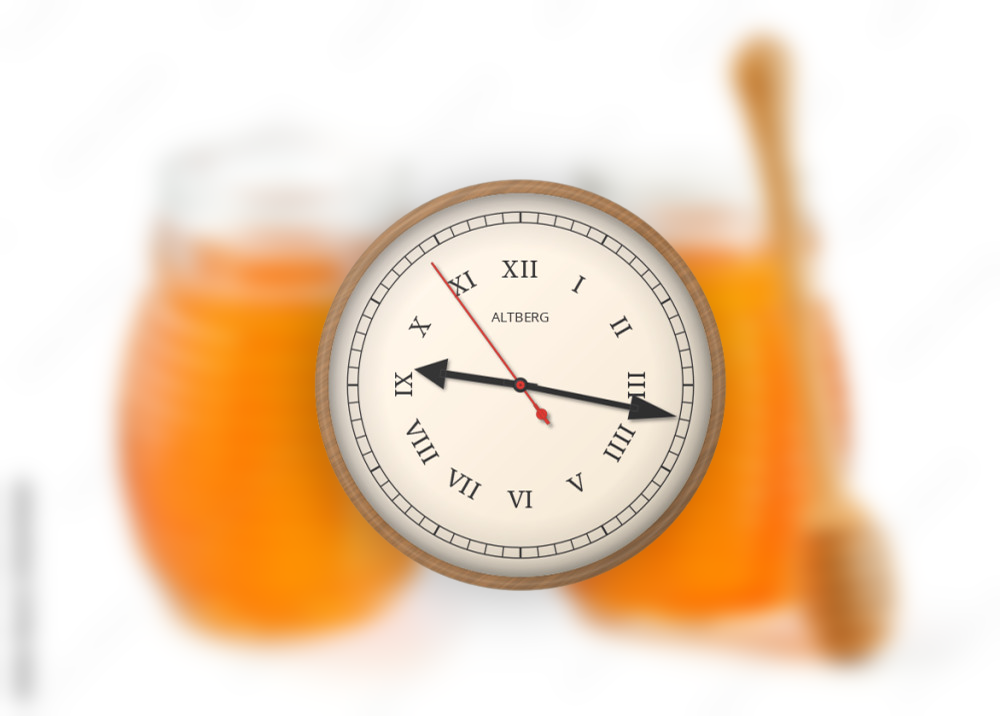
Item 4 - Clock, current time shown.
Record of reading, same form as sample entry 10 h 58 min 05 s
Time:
9 h 16 min 54 s
